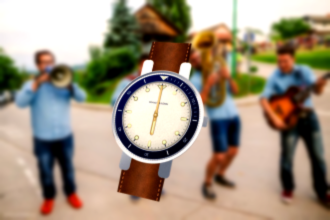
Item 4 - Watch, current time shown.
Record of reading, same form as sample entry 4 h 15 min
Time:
6 h 00 min
